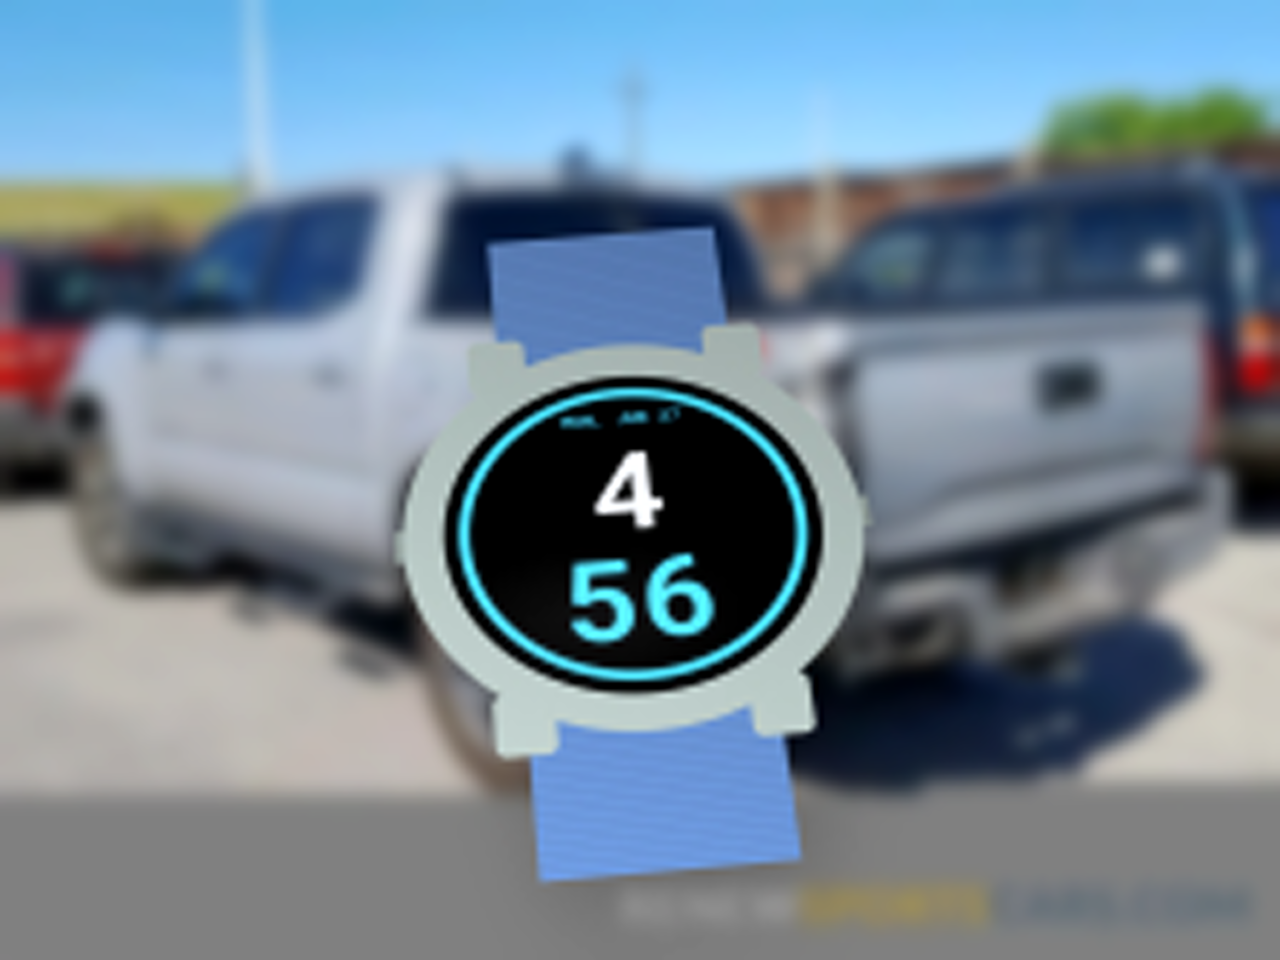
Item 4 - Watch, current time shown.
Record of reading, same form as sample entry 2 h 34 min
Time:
4 h 56 min
